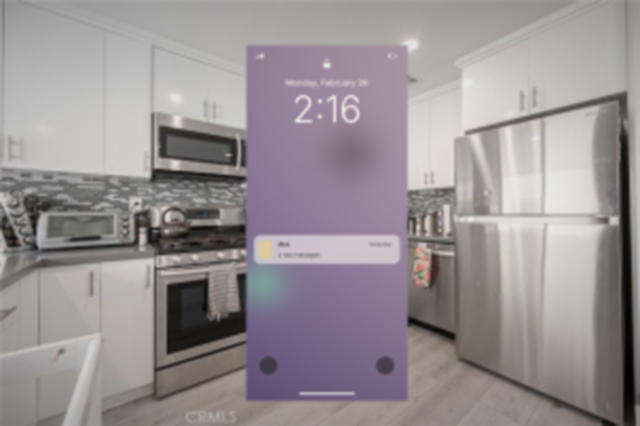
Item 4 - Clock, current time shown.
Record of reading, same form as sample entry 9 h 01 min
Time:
2 h 16 min
